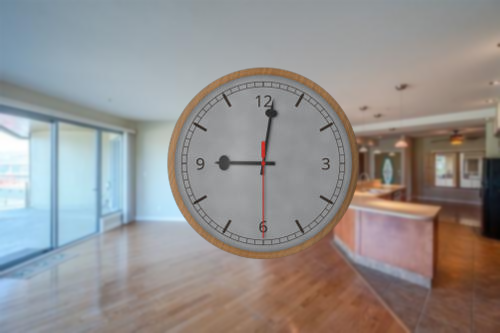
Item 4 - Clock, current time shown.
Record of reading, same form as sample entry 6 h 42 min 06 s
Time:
9 h 01 min 30 s
